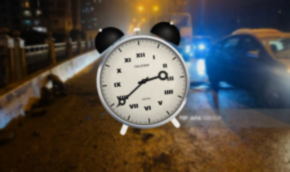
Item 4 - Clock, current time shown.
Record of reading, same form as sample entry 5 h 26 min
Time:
2 h 39 min
